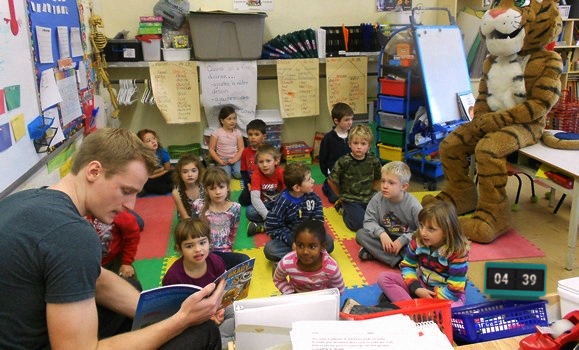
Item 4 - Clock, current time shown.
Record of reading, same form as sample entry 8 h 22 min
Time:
4 h 39 min
